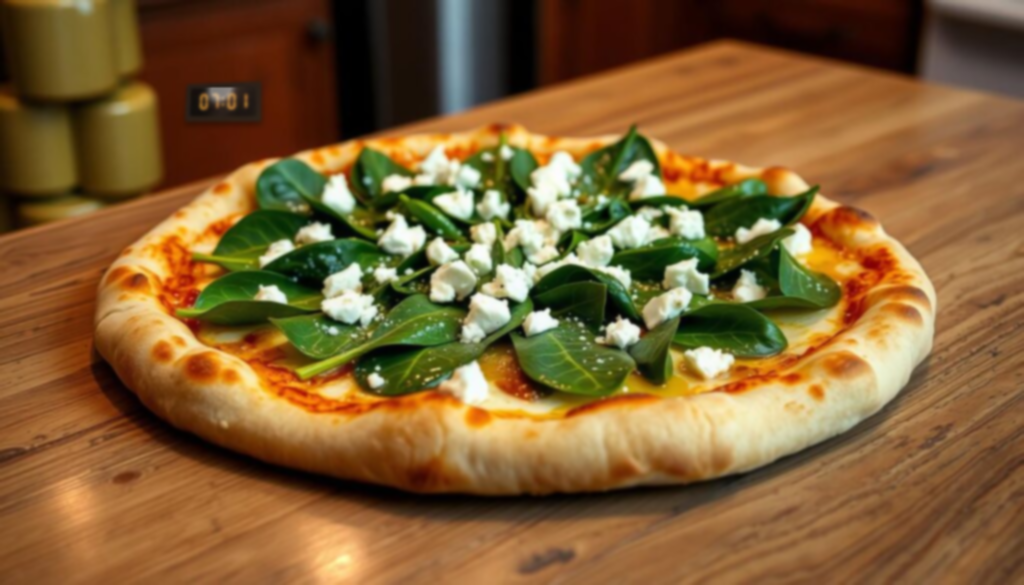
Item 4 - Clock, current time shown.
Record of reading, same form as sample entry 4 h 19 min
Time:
7 h 01 min
